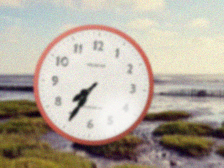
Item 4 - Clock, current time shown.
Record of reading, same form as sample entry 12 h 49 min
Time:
7 h 35 min
